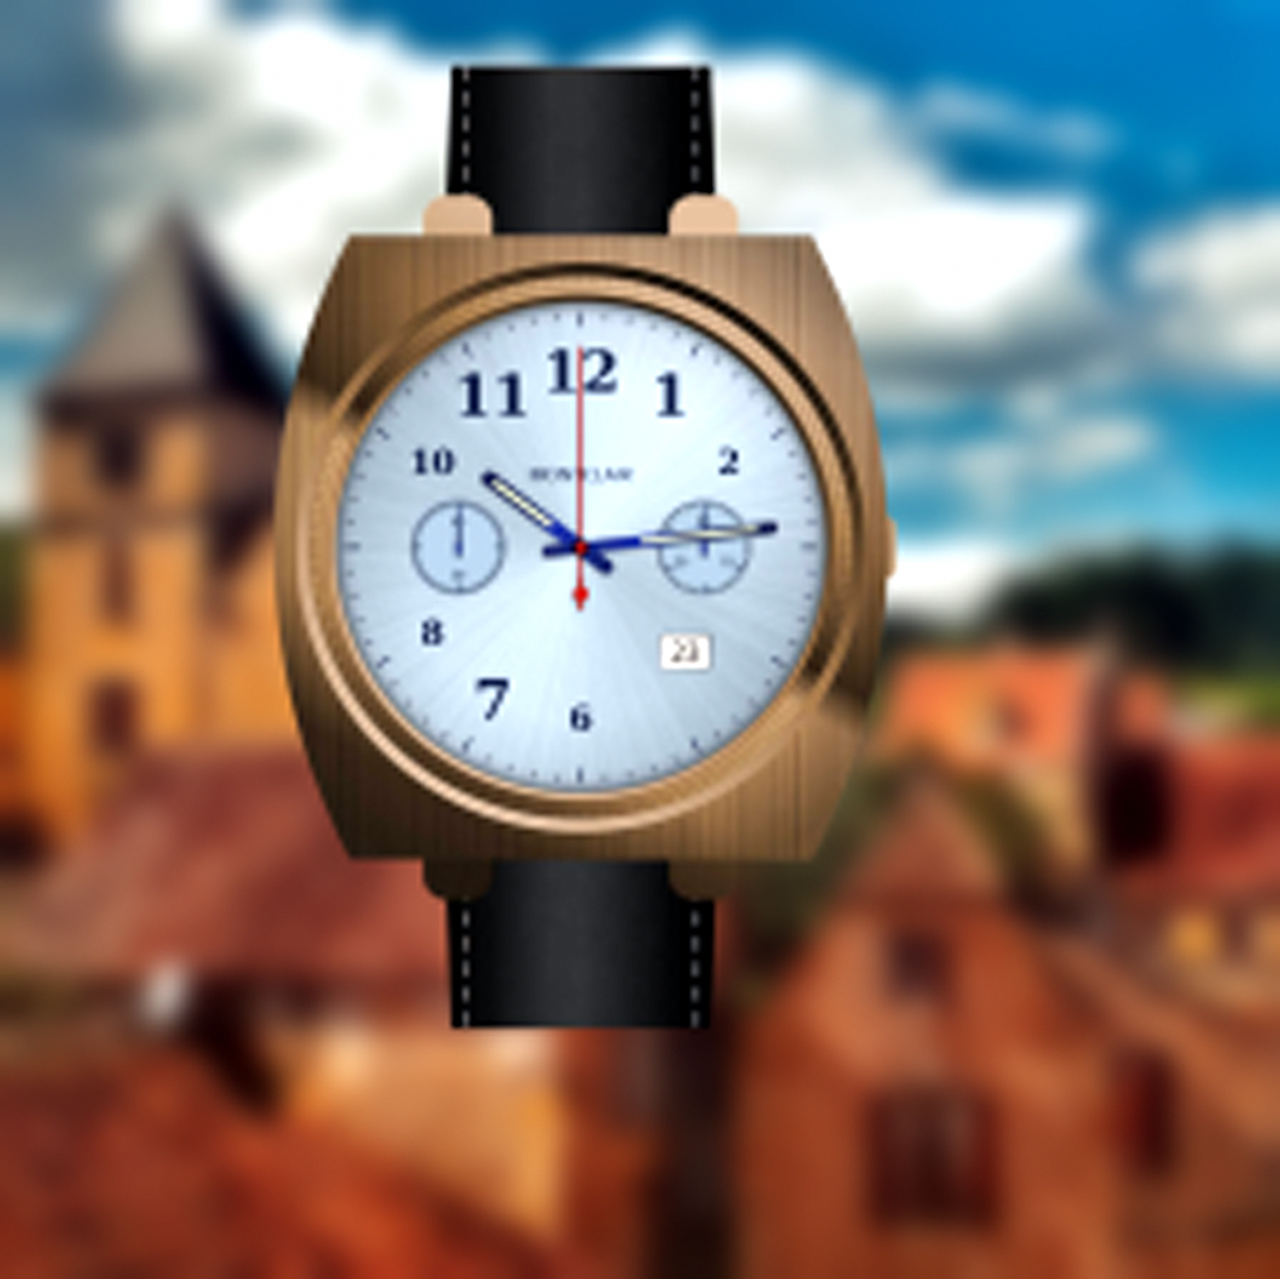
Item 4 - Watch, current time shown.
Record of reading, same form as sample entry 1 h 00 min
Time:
10 h 14 min
